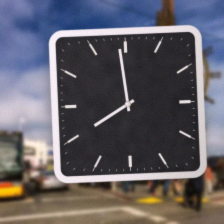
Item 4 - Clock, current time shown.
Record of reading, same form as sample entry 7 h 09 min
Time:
7 h 59 min
